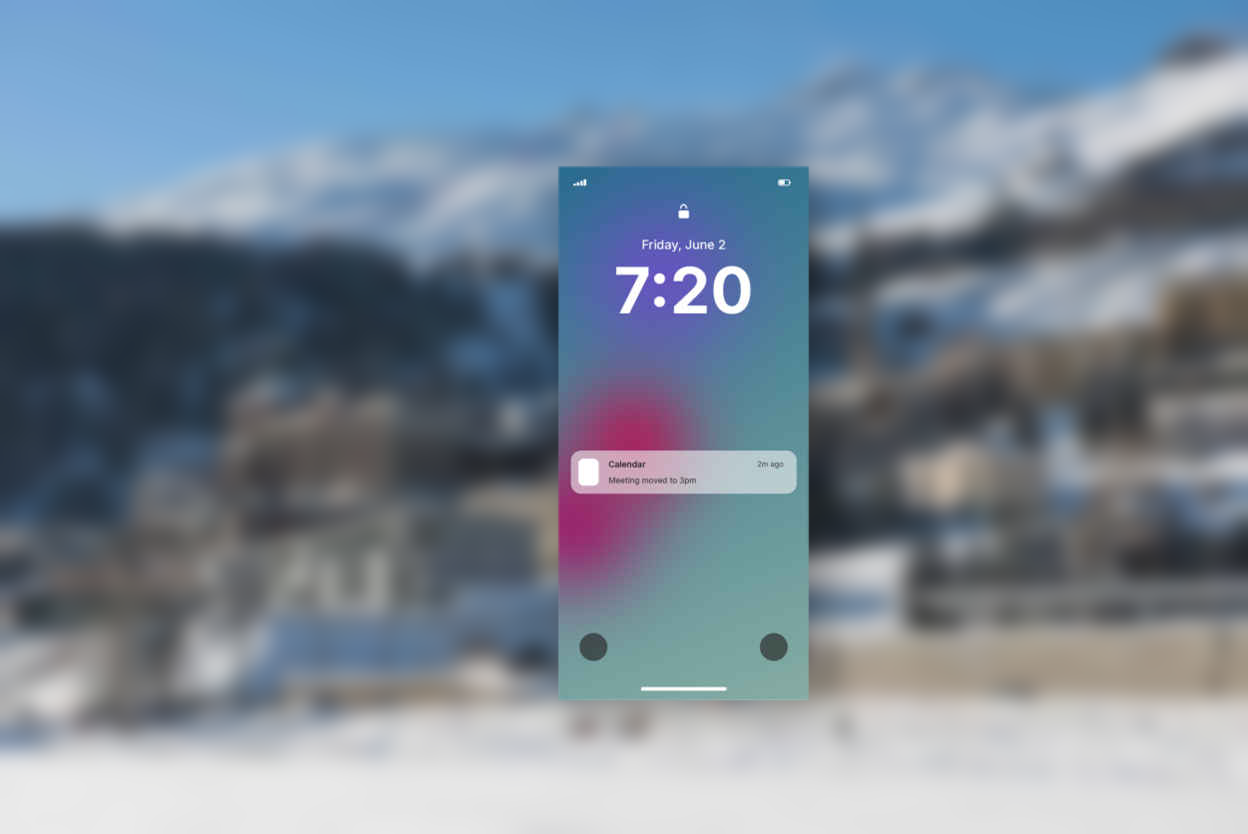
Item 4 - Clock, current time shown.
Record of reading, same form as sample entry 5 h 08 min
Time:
7 h 20 min
